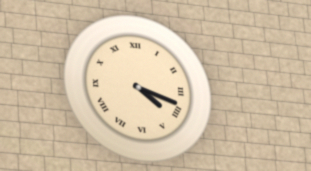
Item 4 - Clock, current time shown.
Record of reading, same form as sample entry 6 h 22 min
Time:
4 h 18 min
